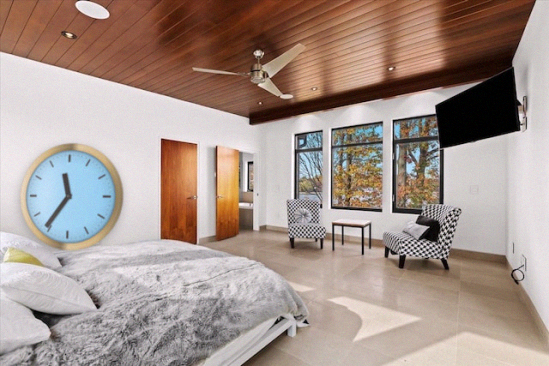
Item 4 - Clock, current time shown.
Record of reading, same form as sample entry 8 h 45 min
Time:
11 h 36 min
